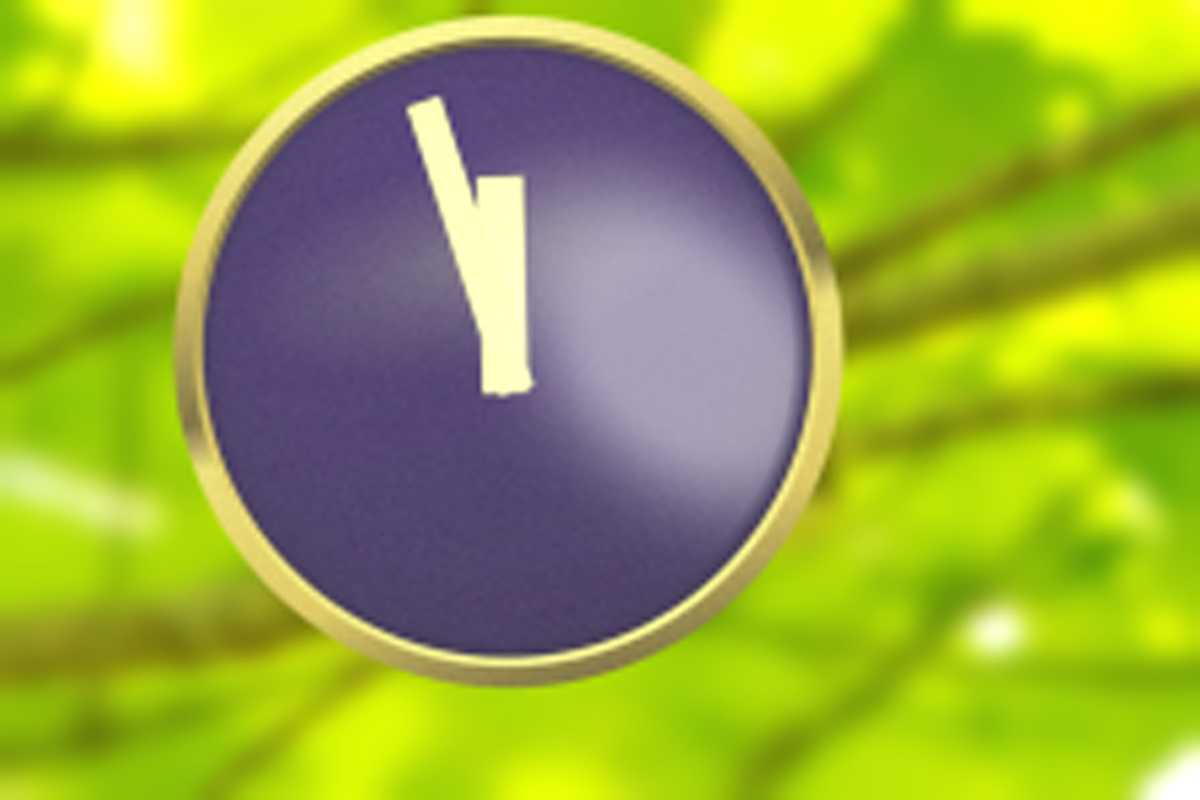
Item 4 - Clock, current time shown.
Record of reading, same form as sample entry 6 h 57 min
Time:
11 h 57 min
